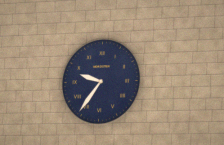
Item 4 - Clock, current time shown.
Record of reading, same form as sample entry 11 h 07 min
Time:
9 h 36 min
